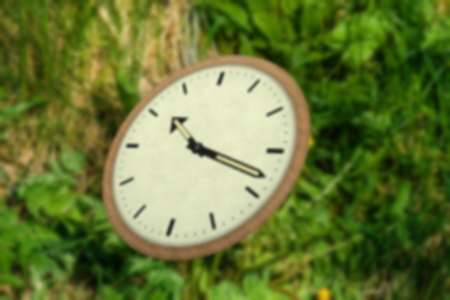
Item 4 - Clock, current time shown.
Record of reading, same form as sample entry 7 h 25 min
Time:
10 h 18 min
